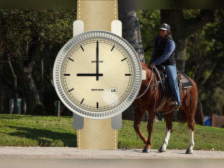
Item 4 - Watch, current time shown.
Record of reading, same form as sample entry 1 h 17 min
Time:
9 h 00 min
